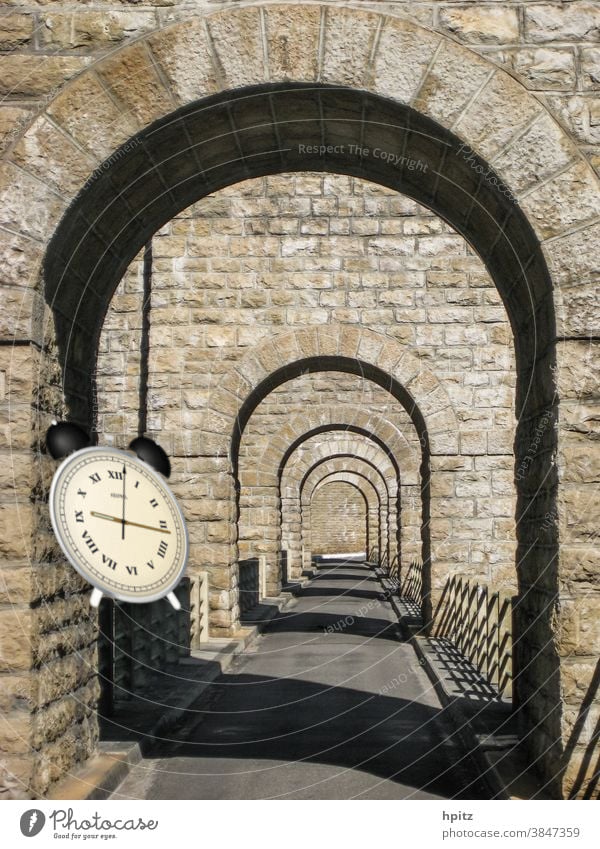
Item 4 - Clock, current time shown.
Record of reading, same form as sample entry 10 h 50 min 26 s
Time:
9 h 16 min 02 s
